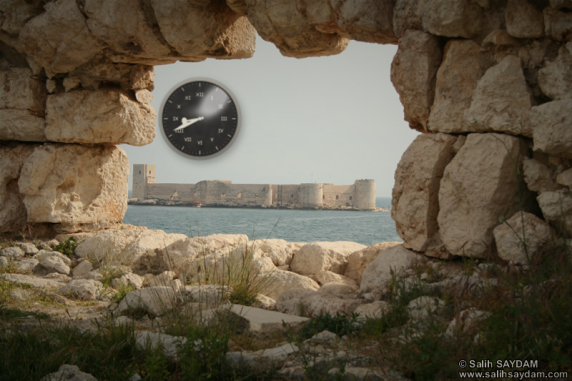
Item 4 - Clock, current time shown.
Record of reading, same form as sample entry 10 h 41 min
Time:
8 h 41 min
